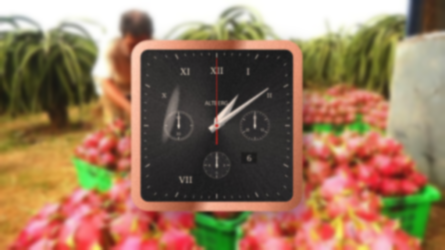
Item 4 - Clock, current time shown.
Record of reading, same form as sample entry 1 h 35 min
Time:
1 h 09 min
